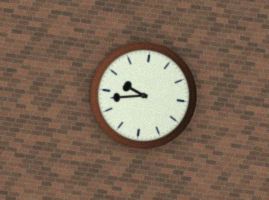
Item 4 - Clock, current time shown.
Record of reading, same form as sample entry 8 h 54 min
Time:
9 h 43 min
